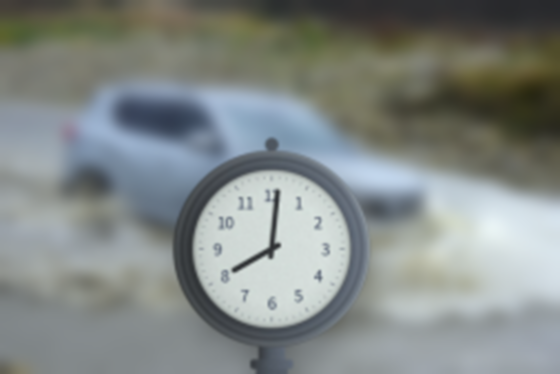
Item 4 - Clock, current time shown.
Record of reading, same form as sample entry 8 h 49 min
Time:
8 h 01 min
